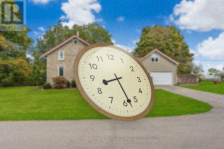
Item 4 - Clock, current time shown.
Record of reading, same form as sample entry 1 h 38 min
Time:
8 h 28 min
